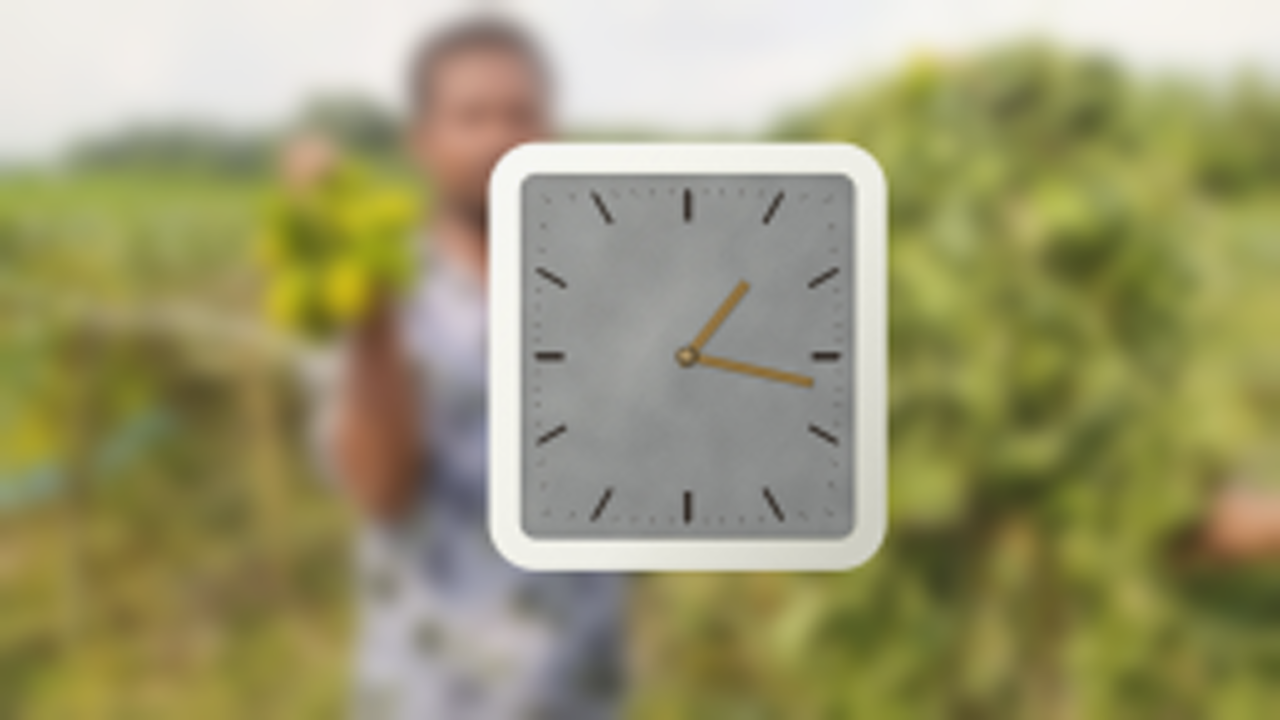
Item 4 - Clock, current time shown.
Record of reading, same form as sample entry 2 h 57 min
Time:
1 h 17 min
